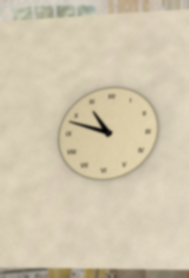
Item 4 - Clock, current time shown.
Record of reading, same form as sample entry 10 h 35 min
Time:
10 h 48 min
